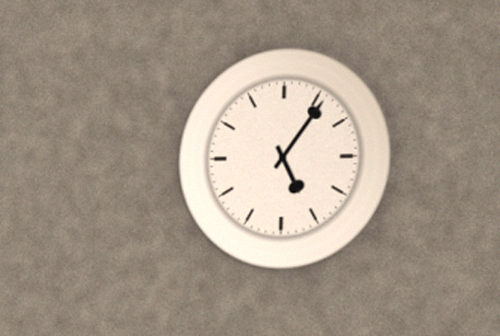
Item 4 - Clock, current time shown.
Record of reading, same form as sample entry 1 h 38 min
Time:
5 h 06 min
